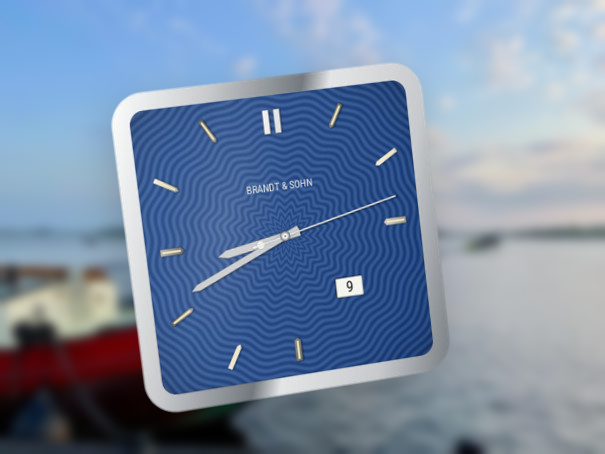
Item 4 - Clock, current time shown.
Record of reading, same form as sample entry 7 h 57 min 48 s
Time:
8 h 41 min 13 s
